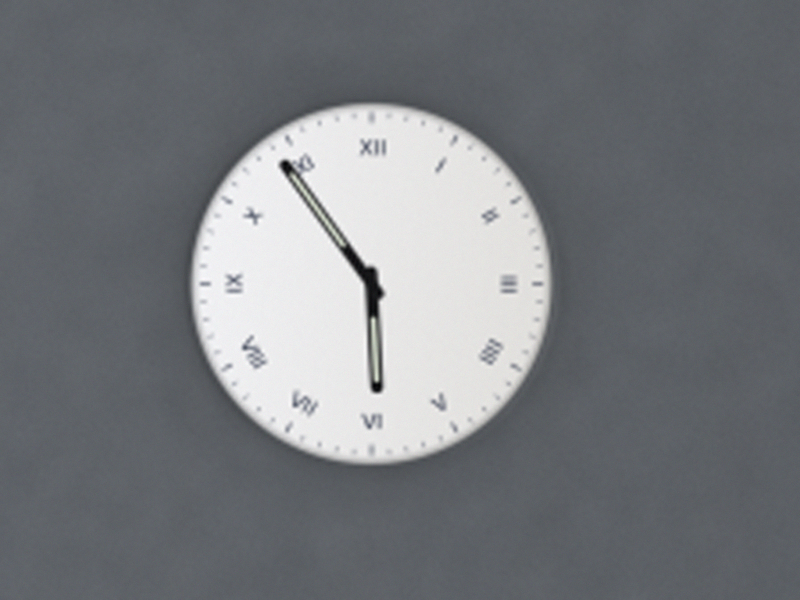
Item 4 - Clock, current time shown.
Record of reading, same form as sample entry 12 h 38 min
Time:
5 h 54 min
